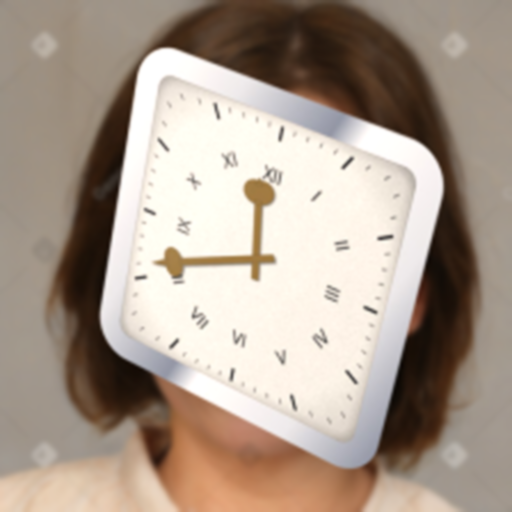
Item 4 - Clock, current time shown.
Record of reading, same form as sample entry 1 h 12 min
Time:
11 h 41 min
